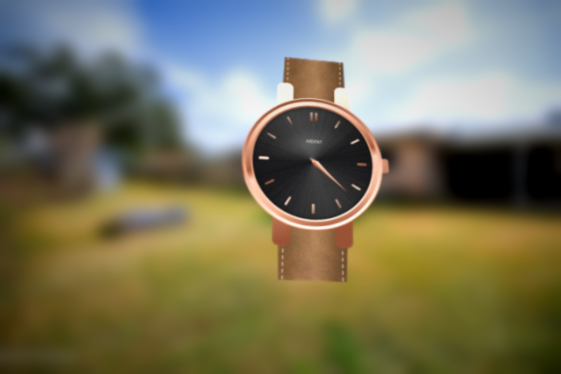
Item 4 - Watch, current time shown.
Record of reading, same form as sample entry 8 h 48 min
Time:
4 h 22 min
